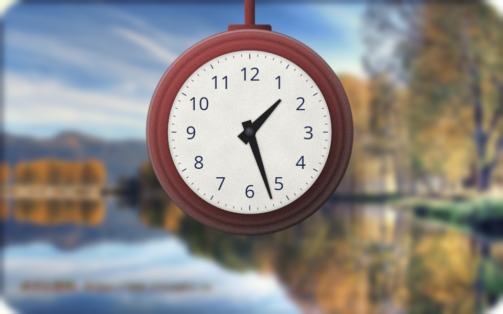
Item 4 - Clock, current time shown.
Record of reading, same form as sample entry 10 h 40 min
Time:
1 h 27 min
